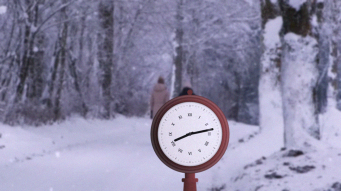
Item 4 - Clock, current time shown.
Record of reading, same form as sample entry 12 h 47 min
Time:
8 h 13 min
